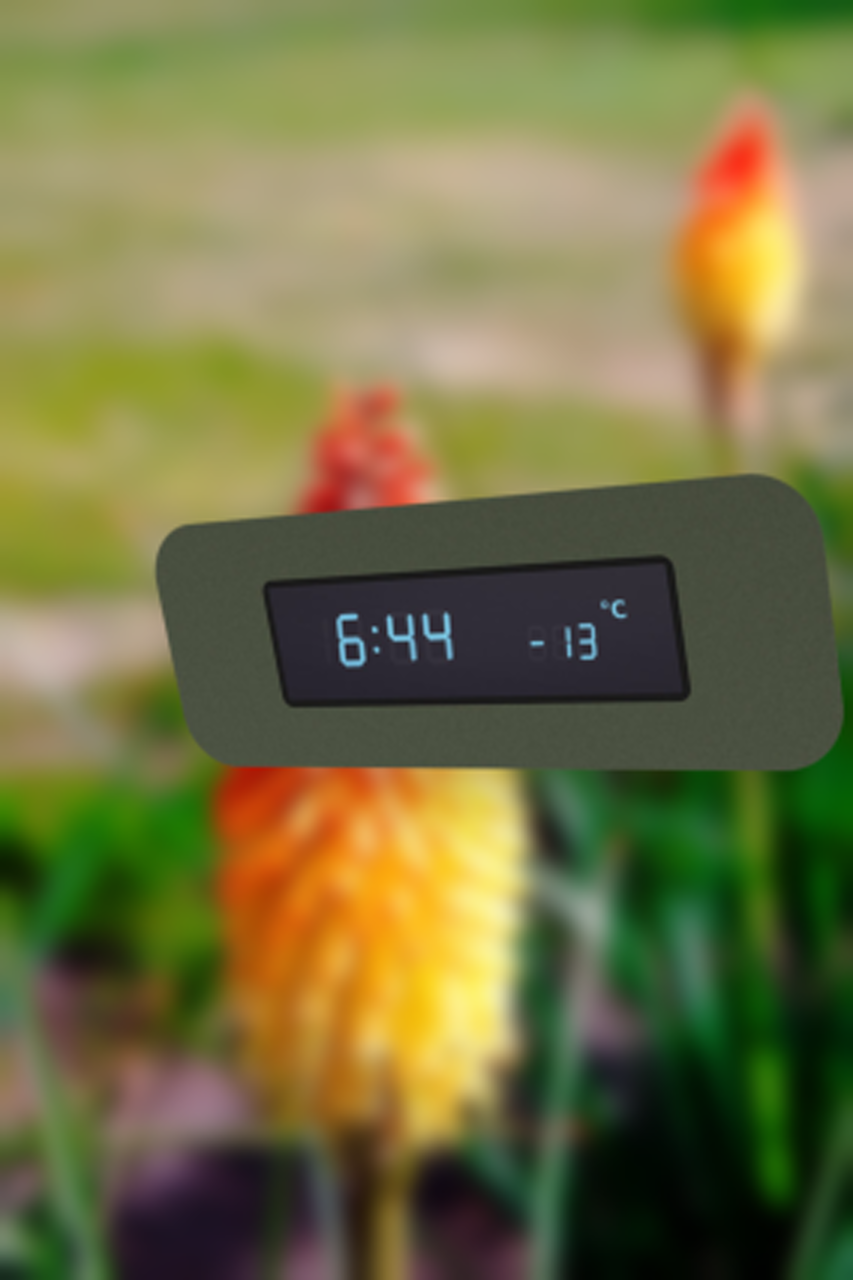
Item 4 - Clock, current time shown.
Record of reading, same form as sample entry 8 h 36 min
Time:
6 h 44 min
